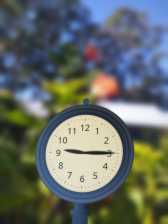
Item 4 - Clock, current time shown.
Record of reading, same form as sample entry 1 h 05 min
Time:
9 h 15 min
